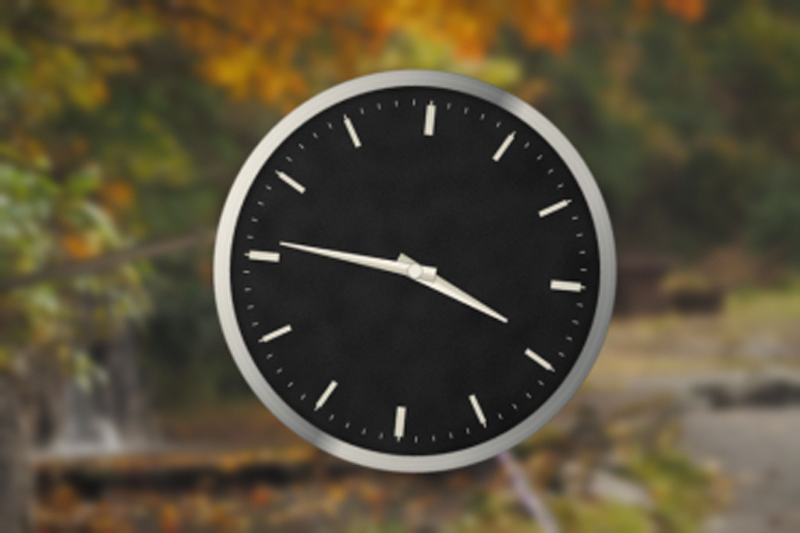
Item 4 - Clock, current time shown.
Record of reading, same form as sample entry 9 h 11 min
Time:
3 h 46 min
